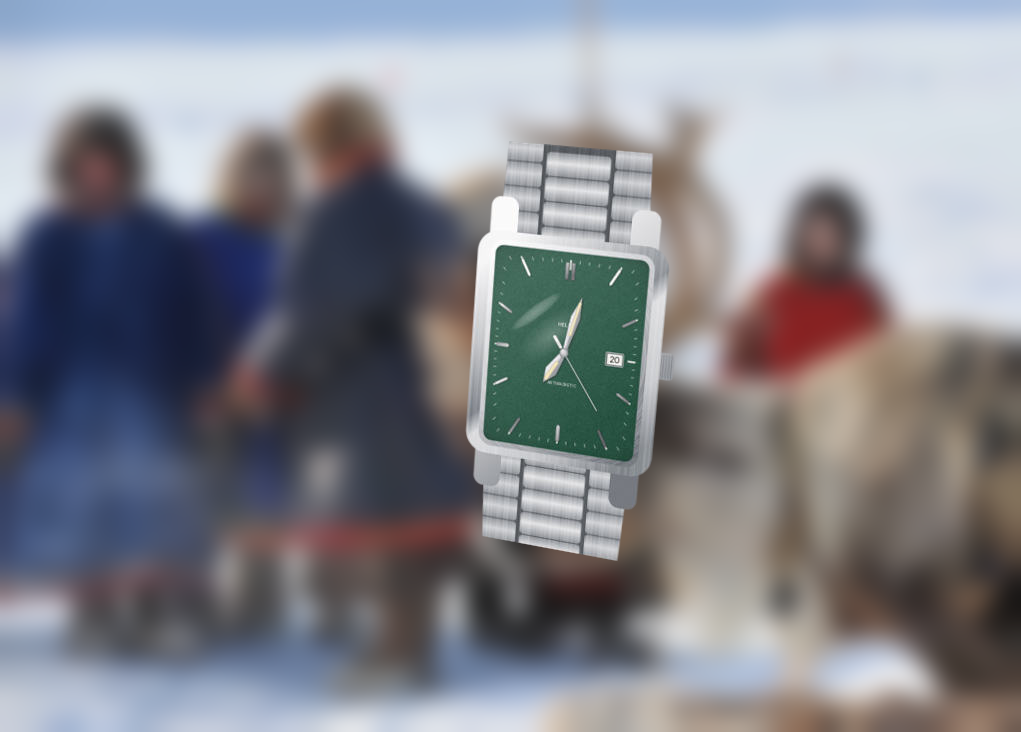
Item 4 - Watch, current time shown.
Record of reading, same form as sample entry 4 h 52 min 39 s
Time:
7 h 02 min 24 s
